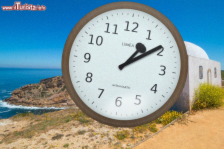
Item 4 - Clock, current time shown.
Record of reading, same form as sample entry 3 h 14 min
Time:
1 h 09 min
